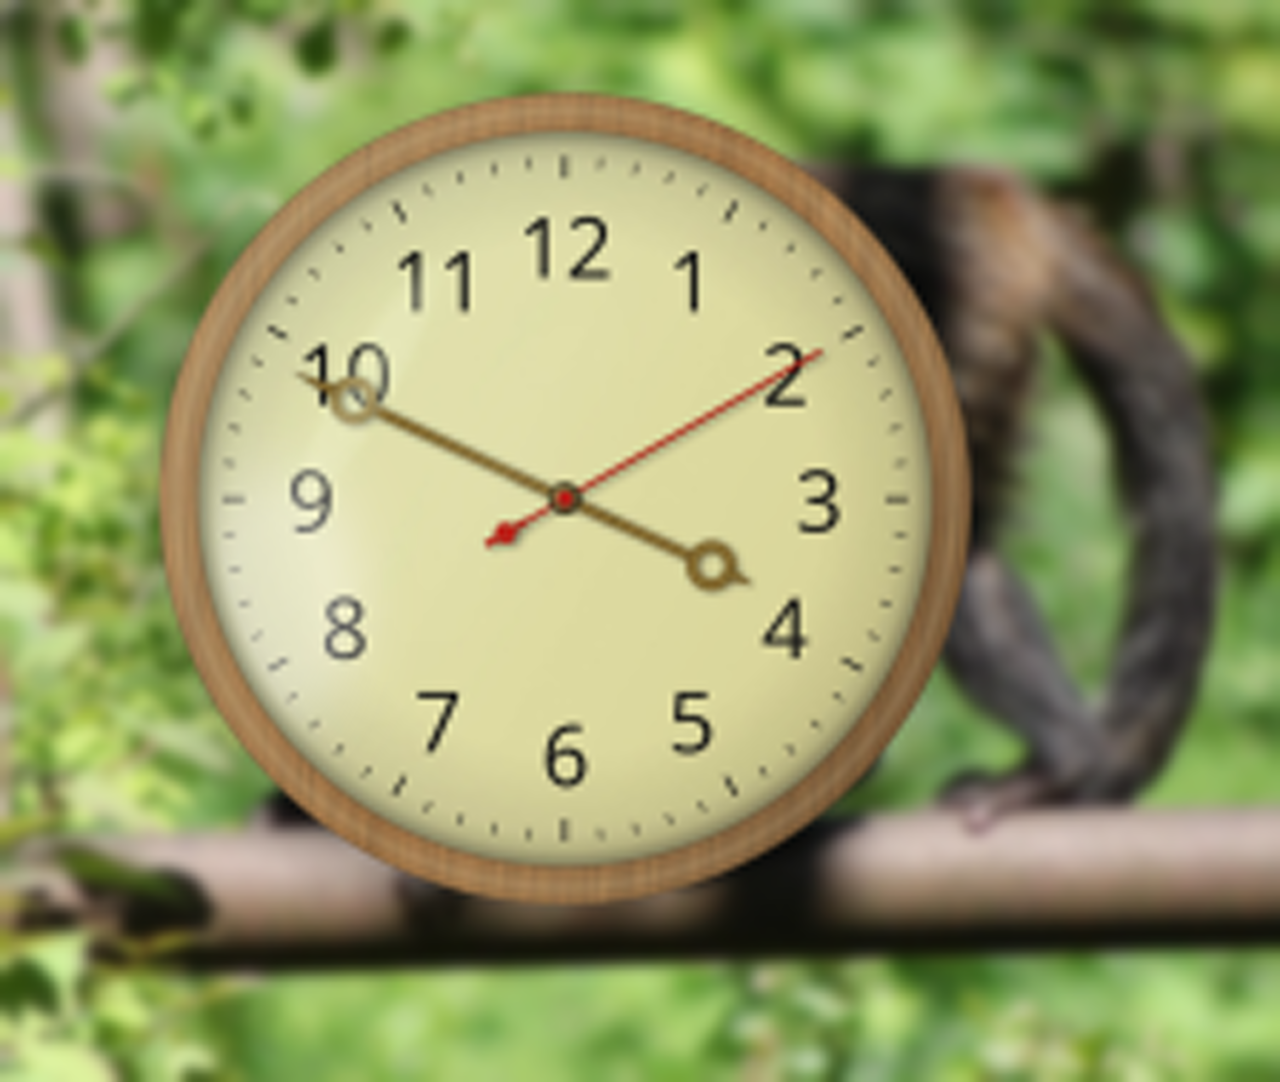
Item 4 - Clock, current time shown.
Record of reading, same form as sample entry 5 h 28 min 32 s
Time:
3 h 49 min 10 s
